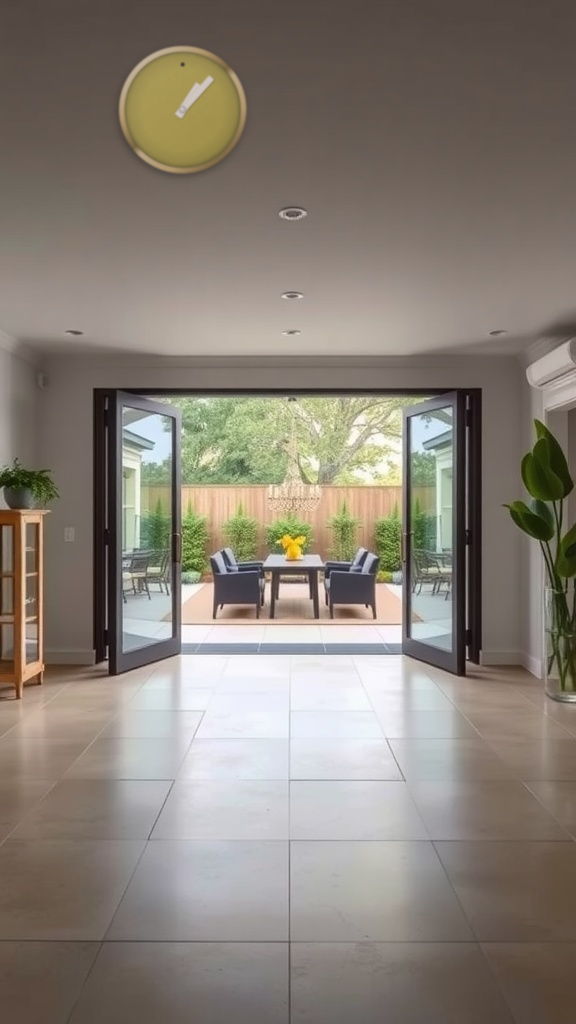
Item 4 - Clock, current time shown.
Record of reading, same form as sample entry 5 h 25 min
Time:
1 h 07 min
